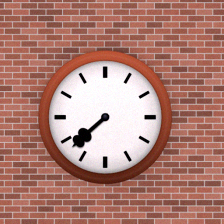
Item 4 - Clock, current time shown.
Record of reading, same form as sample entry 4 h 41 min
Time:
7 h 38 min
